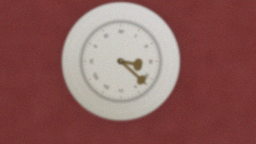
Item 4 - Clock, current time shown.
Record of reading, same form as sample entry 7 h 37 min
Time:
3 h 22 min
